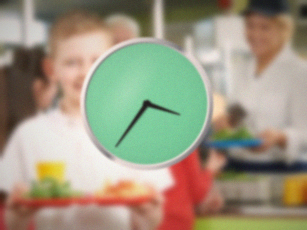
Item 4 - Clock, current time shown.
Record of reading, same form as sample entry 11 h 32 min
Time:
3 h 36 min
